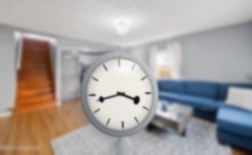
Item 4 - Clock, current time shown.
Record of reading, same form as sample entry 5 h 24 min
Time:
3 h 43 min
